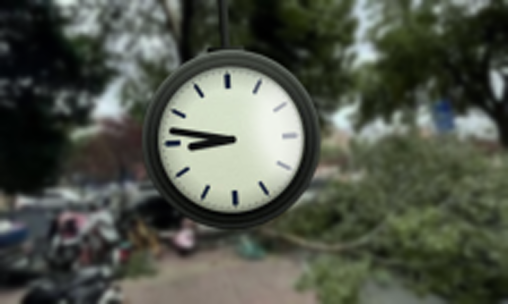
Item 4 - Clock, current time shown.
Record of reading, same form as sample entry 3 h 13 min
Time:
8 h 47 min
